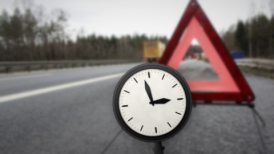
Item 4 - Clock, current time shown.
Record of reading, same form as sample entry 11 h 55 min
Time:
2 h 58 min
